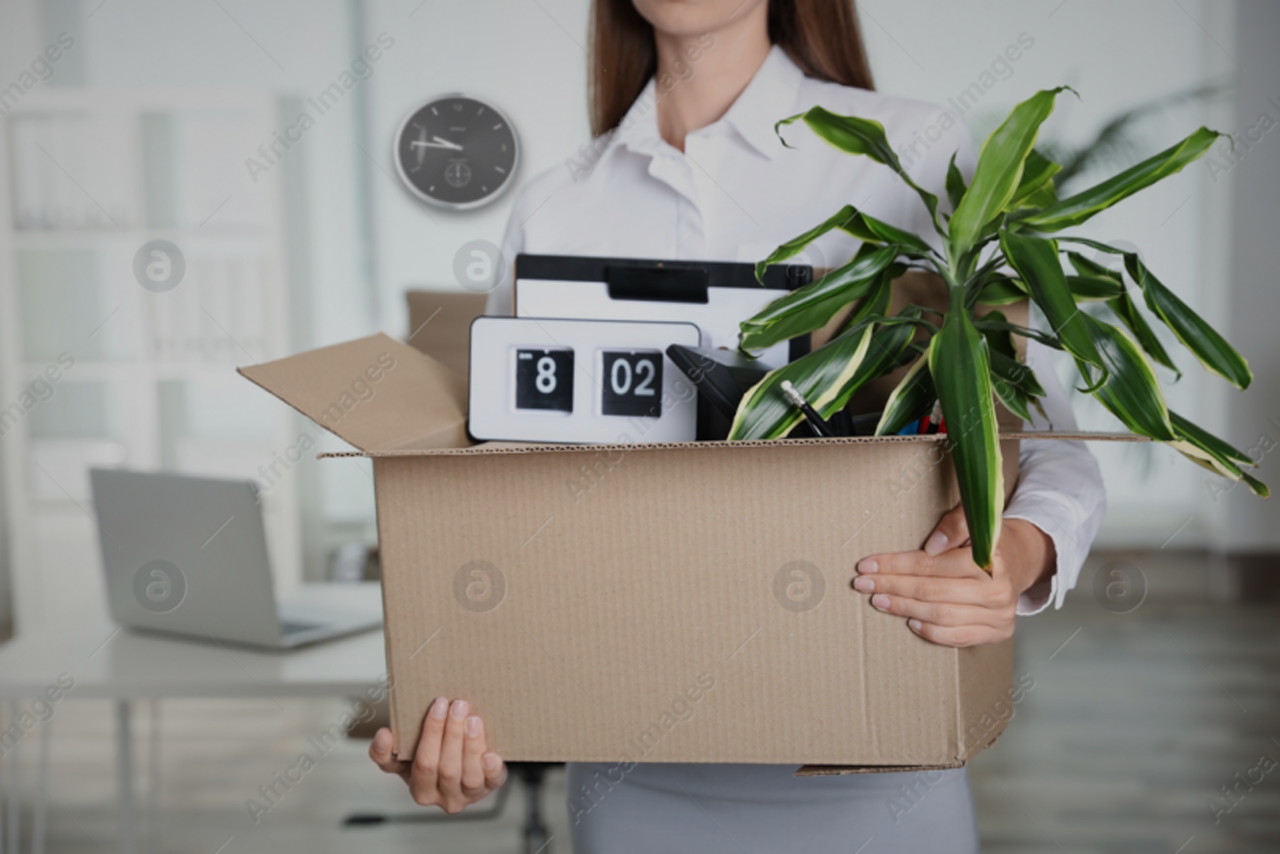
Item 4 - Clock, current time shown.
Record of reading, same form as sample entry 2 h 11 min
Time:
9 h 46 min
